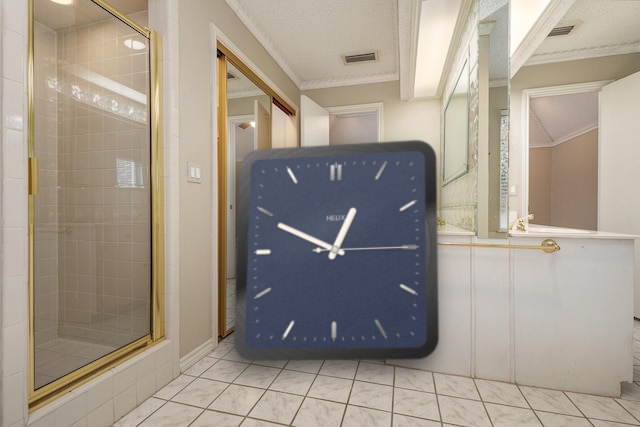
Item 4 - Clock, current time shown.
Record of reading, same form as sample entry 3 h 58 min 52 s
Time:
12 h 49 min 15 s
